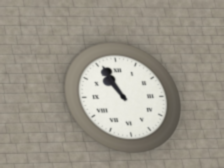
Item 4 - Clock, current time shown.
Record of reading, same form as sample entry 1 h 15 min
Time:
10 h 56 min
